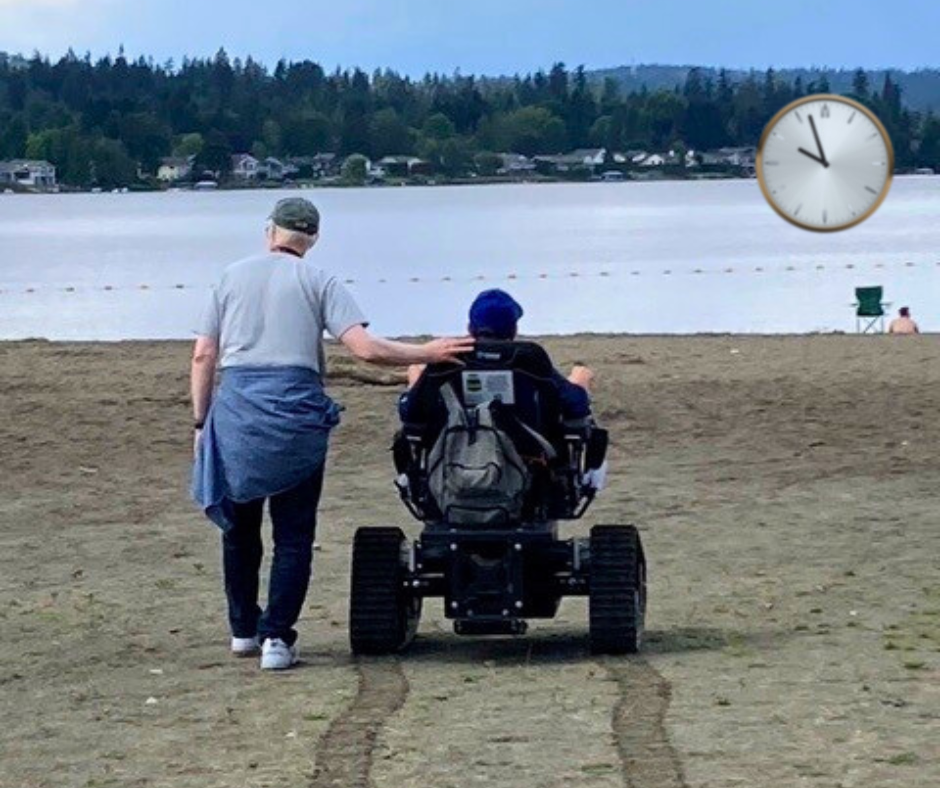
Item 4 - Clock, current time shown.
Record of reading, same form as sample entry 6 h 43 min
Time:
9 h 57 min
